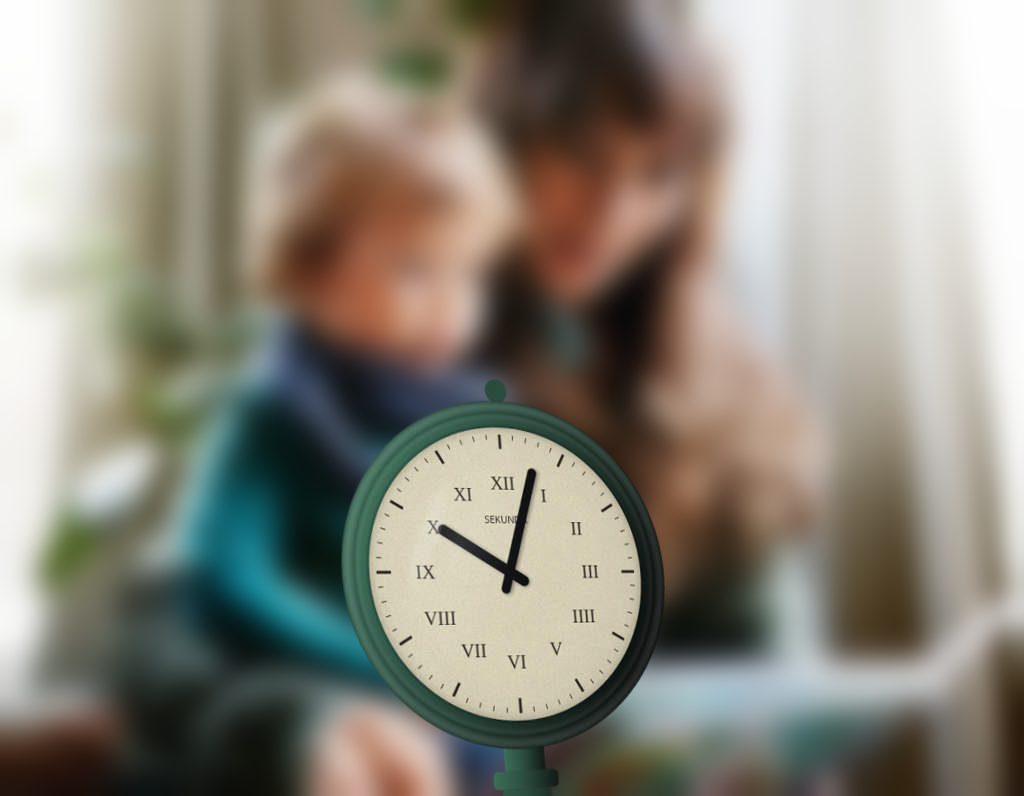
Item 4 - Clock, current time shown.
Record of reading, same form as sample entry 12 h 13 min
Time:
10 h 03 min
